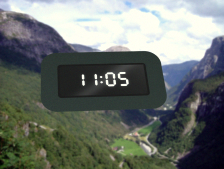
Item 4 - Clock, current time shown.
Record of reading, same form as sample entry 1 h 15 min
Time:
11 h 05 min
